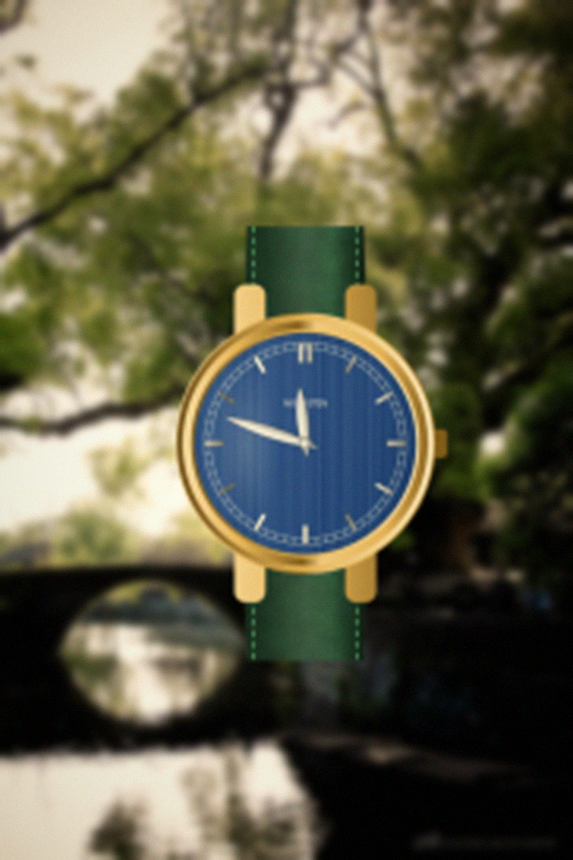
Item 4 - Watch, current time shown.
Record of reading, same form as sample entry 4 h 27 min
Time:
11 h 48 min
